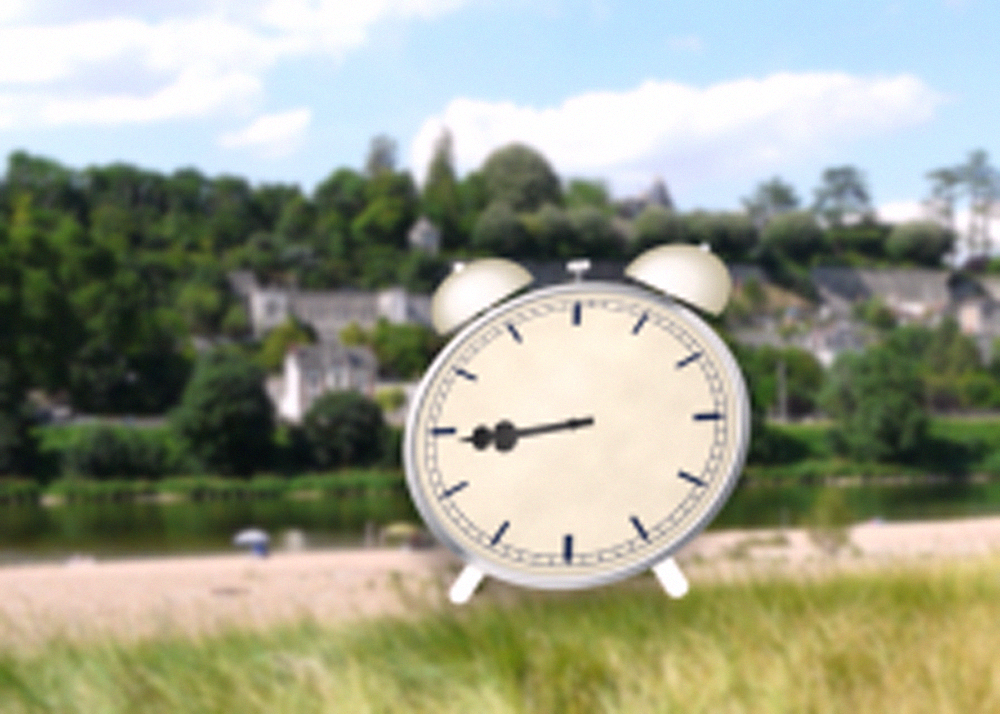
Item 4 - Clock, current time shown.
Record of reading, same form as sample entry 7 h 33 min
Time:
8 h 44 min
